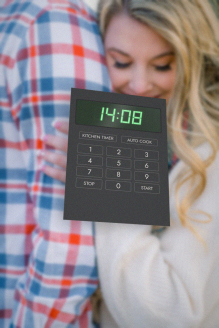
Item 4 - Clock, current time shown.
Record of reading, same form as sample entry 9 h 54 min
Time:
14 h 08 min
